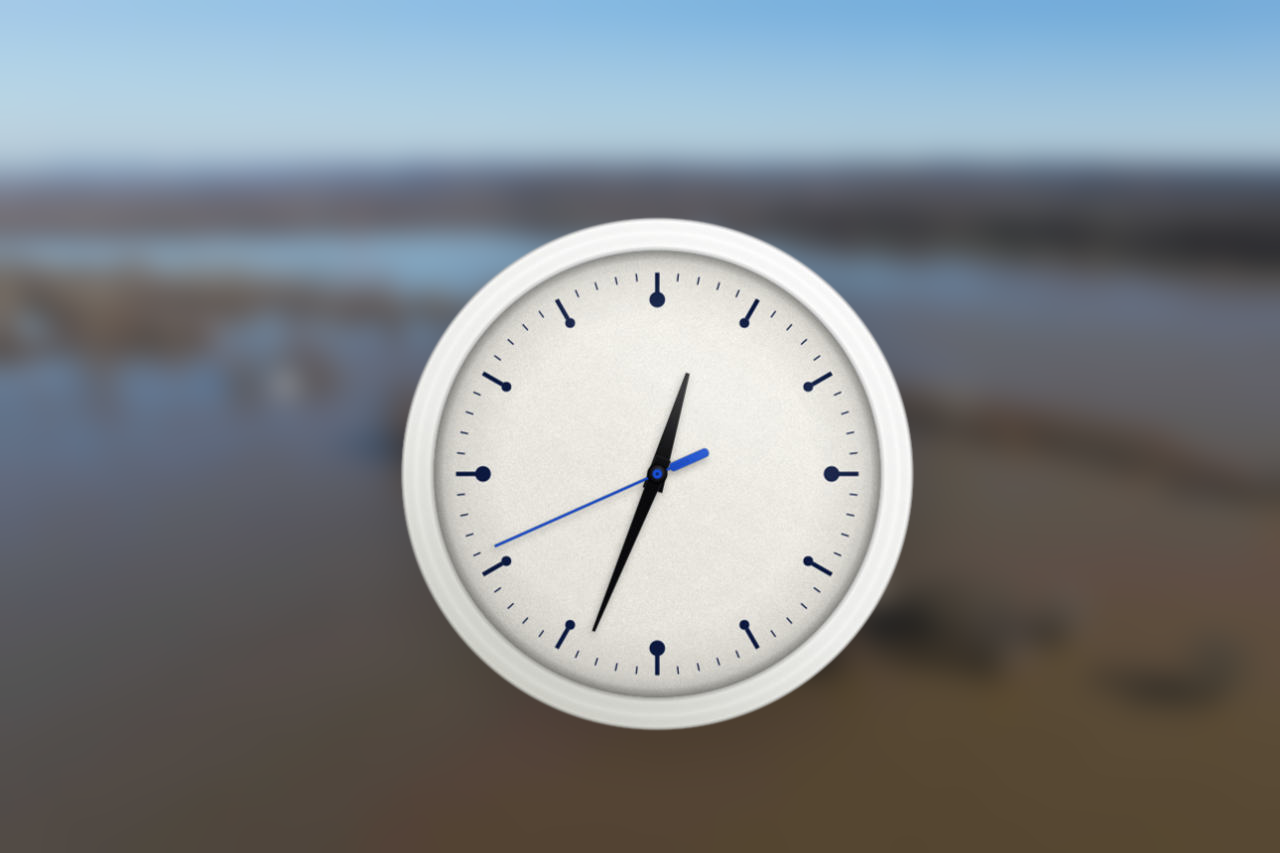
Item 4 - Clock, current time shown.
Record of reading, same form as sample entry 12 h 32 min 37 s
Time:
12 h 33 min 41 s
